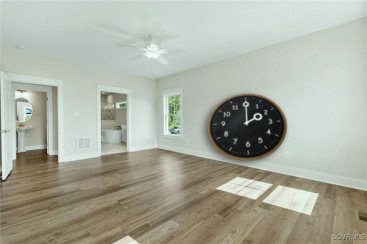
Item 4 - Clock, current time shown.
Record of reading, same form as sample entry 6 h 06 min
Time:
2 h 00 min
